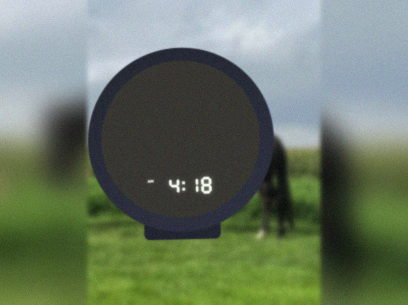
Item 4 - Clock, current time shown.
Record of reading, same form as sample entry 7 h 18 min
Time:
4 h 18 min
